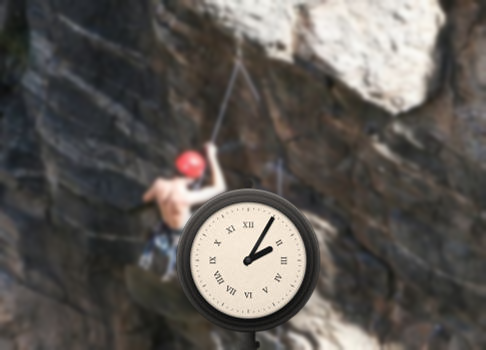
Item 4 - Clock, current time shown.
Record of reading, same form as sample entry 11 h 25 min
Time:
2 h 05 min
